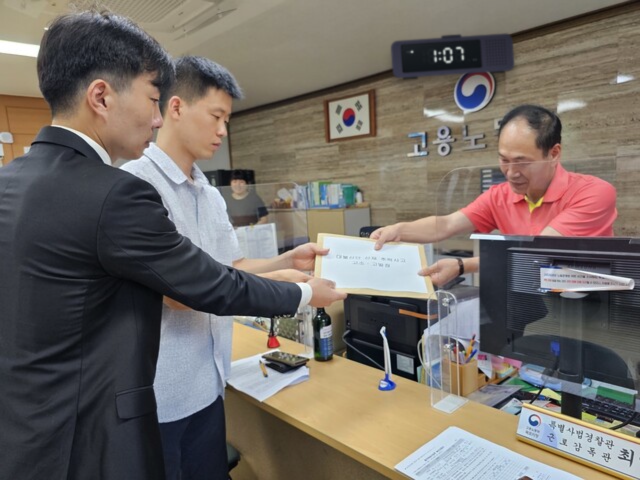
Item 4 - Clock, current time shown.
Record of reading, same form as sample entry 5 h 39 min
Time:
1 h 07 min
